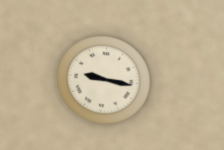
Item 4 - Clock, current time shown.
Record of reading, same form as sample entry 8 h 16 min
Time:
9 h 16 min
